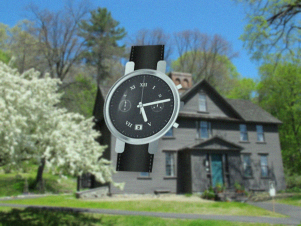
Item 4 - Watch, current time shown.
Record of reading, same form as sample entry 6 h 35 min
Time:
5 h 13 min
